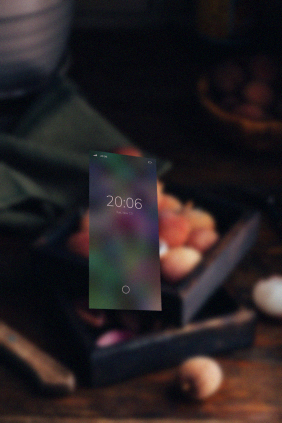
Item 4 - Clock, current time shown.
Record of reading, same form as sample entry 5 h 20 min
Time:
20 h 06 min
